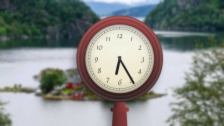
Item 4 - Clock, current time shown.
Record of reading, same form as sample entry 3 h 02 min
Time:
6 h 25 min
